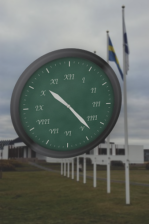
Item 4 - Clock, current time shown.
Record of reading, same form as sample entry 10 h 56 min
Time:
10 h 23 min
